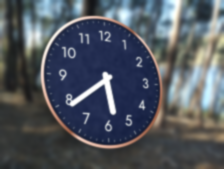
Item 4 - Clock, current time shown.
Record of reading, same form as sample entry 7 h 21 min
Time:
5 h 39 min
